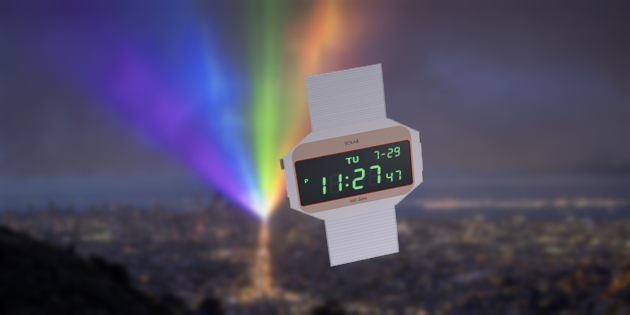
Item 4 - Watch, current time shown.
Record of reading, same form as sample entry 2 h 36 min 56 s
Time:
11 h 27 min 47 s
